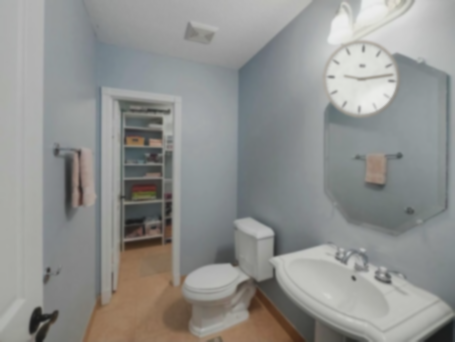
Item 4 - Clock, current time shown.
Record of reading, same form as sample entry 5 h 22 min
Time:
9 h 13 min
